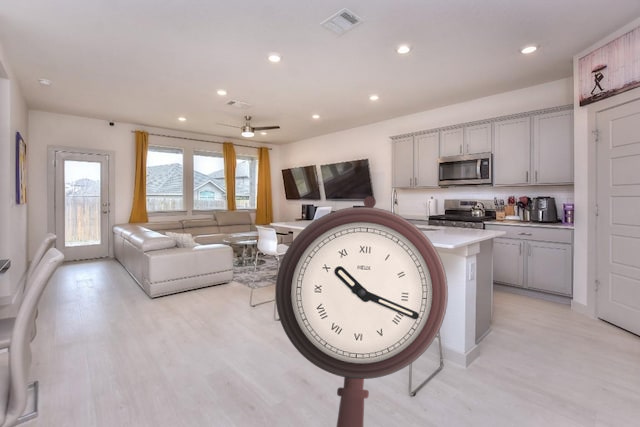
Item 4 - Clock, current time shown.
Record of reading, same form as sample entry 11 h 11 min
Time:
10 h 18 min
